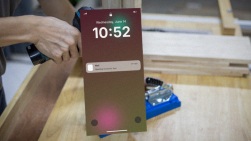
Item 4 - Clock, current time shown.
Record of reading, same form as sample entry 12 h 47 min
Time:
10 h 52 min
